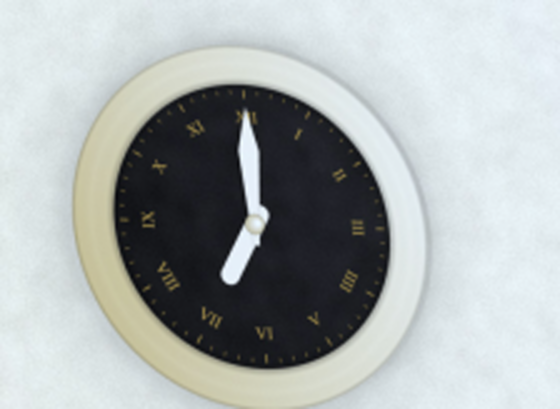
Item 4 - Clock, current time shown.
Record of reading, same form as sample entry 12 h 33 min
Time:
7 h 00 min
